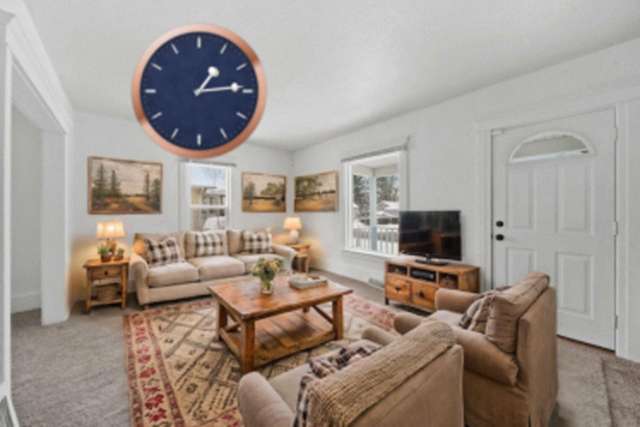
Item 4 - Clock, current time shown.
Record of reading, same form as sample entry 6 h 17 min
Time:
1 h 14 min
